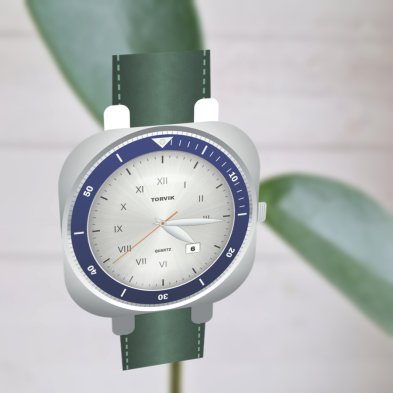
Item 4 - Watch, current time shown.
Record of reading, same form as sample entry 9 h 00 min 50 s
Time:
4 h 15 min 39 s
